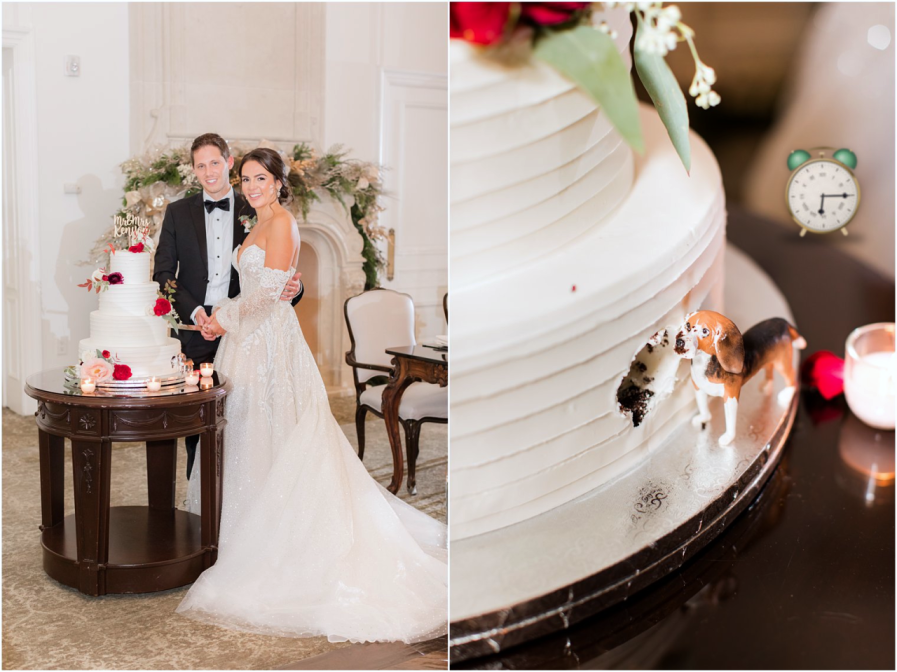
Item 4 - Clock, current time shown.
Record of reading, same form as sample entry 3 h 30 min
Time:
6 h 15 min
